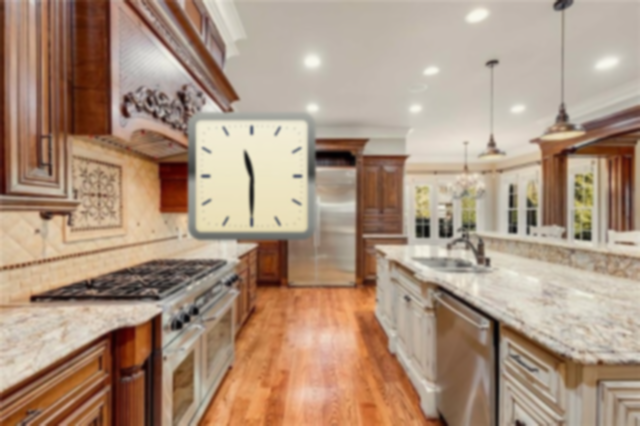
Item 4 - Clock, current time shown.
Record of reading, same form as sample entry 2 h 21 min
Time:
11 h 30 min
